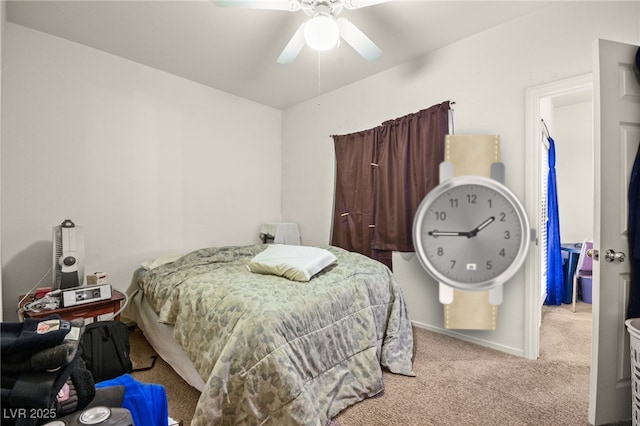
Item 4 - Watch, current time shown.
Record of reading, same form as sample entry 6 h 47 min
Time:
1 h 45 min
